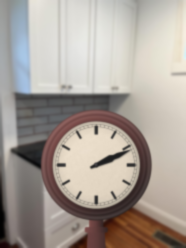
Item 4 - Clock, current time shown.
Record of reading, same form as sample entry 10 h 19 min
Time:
2 h 11 min
